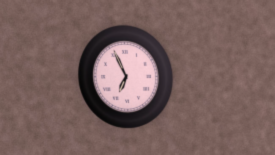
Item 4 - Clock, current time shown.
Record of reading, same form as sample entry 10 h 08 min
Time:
6 h 56 min
